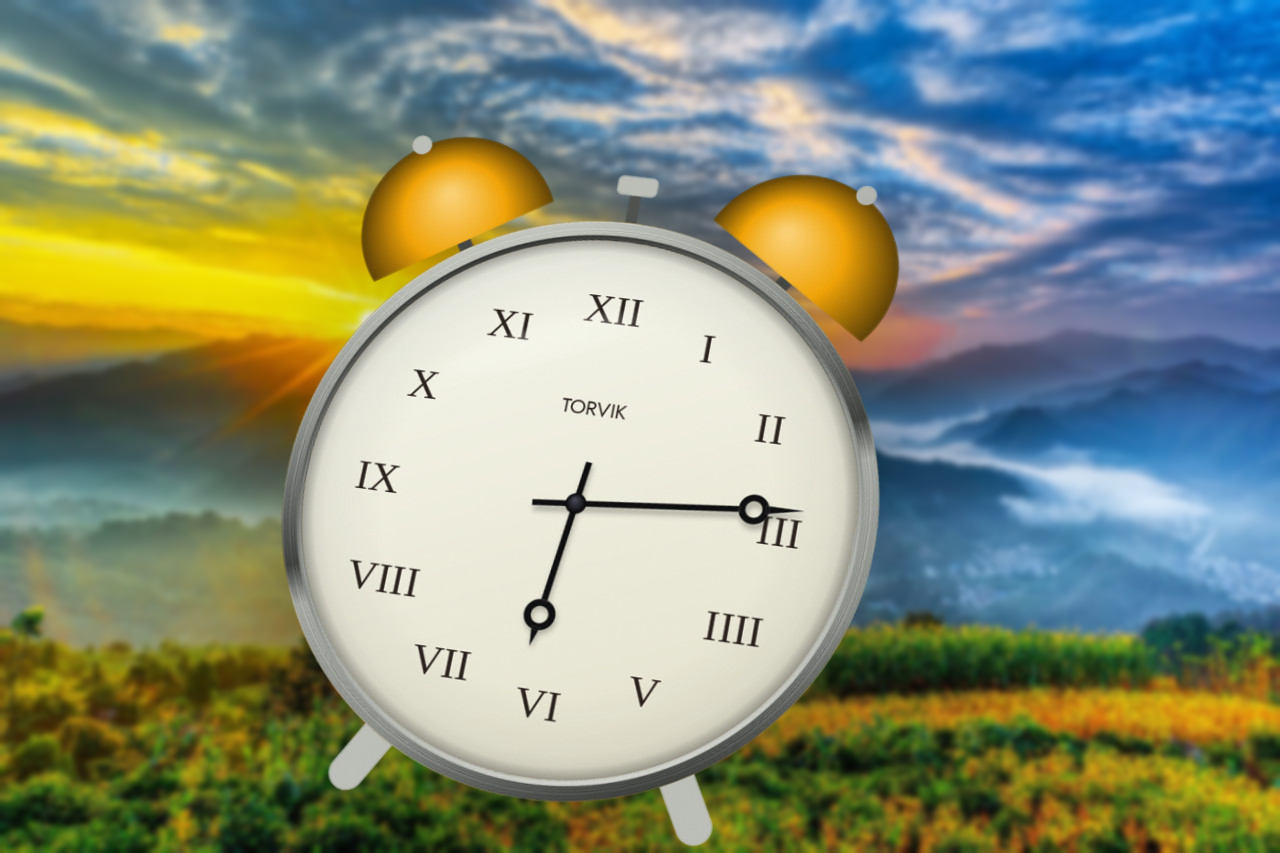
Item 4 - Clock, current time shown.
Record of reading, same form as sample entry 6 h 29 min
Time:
6 h 14 min
